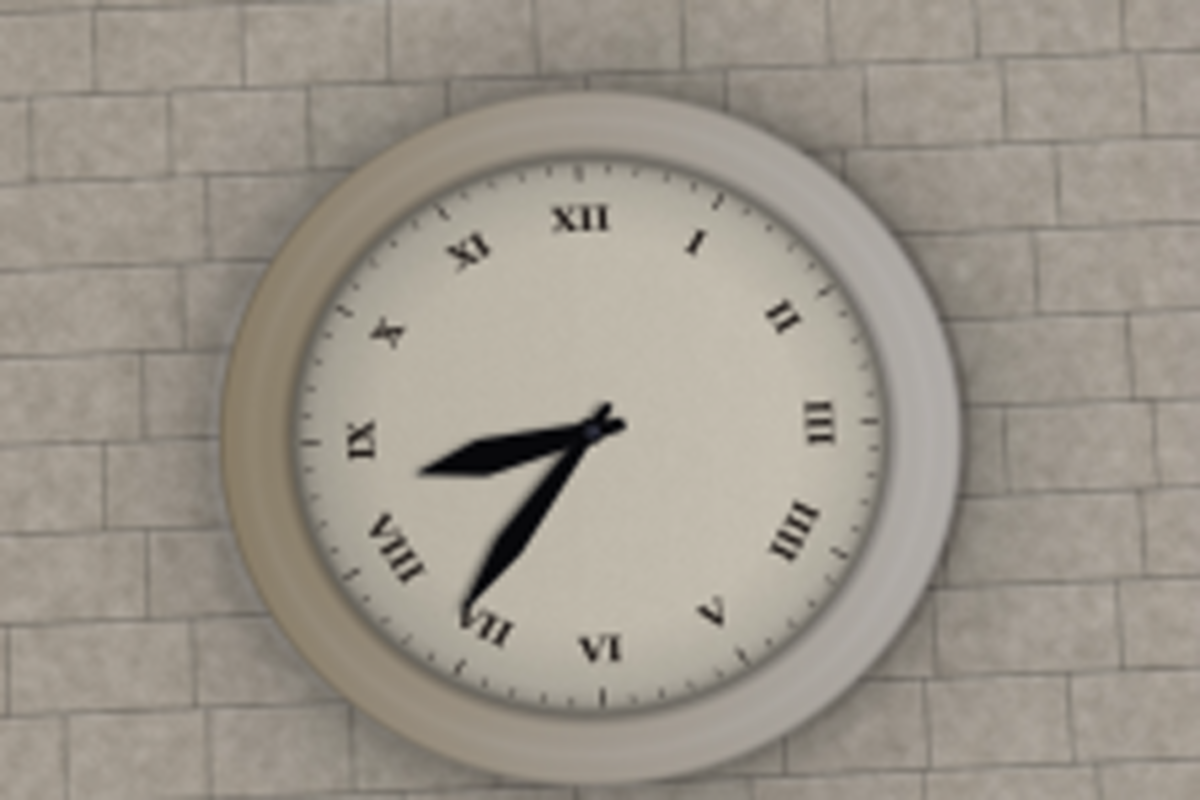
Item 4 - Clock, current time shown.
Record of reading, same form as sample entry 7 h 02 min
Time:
8 h 36 min
